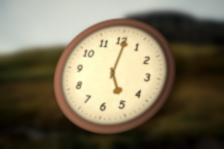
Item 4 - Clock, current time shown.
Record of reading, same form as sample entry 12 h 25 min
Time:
5 h 01 min
